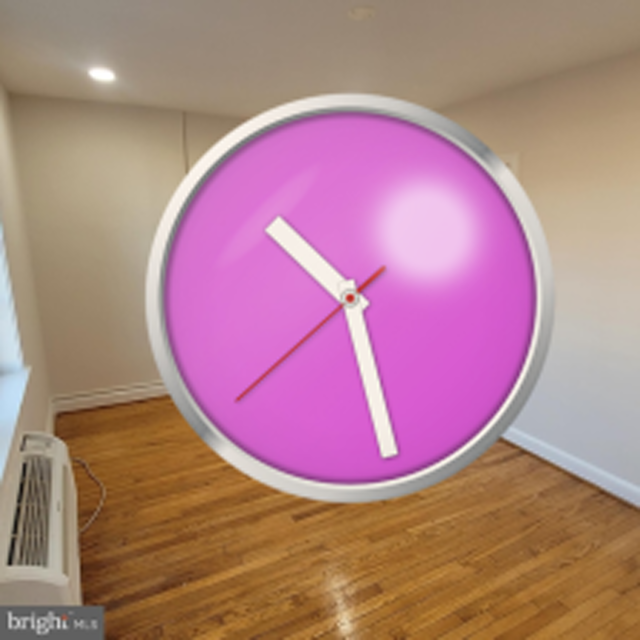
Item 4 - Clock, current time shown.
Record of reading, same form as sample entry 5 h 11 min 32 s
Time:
10 h 27 min 38 s
